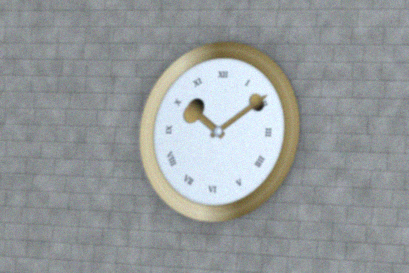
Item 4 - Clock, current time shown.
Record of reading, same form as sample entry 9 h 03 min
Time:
10 h 09 min
